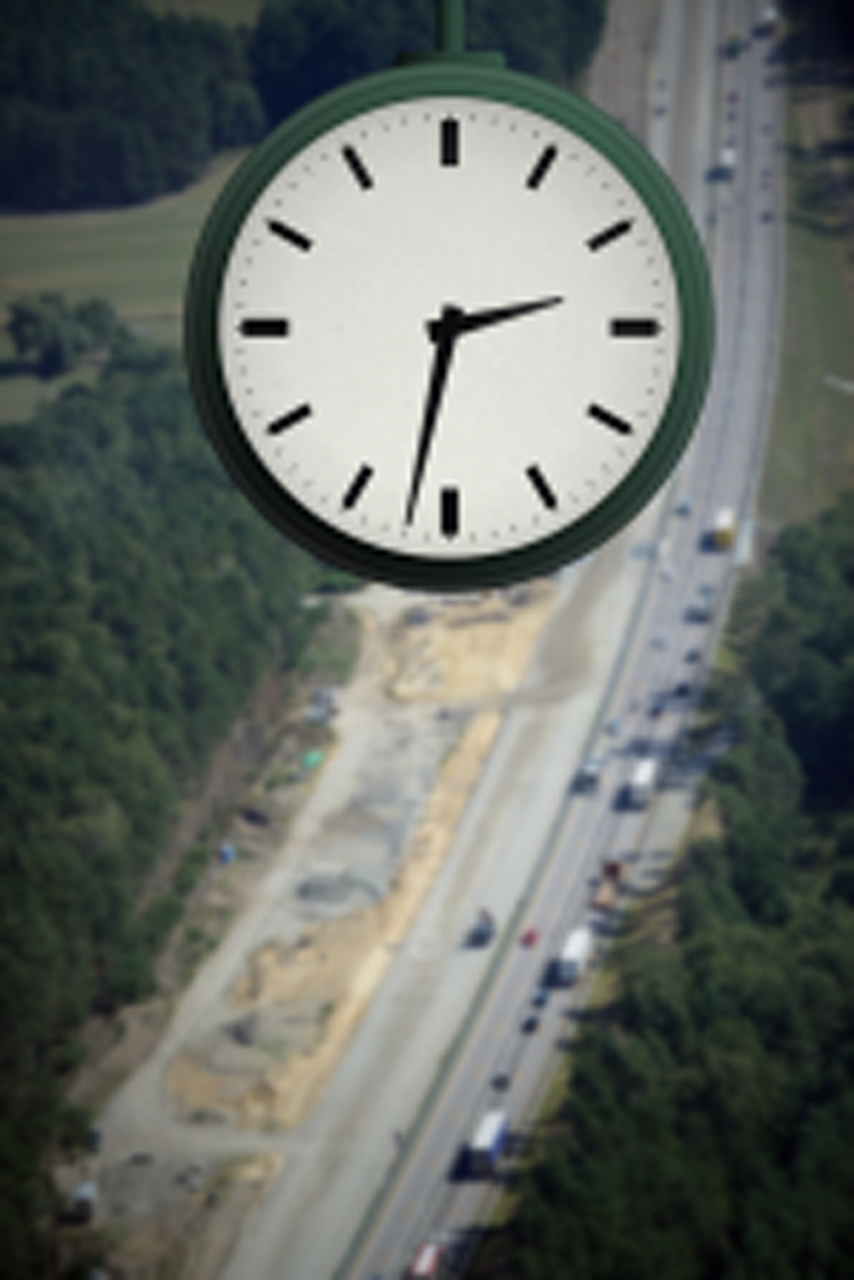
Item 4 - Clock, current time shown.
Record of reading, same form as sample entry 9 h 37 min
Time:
2 h 32 min
